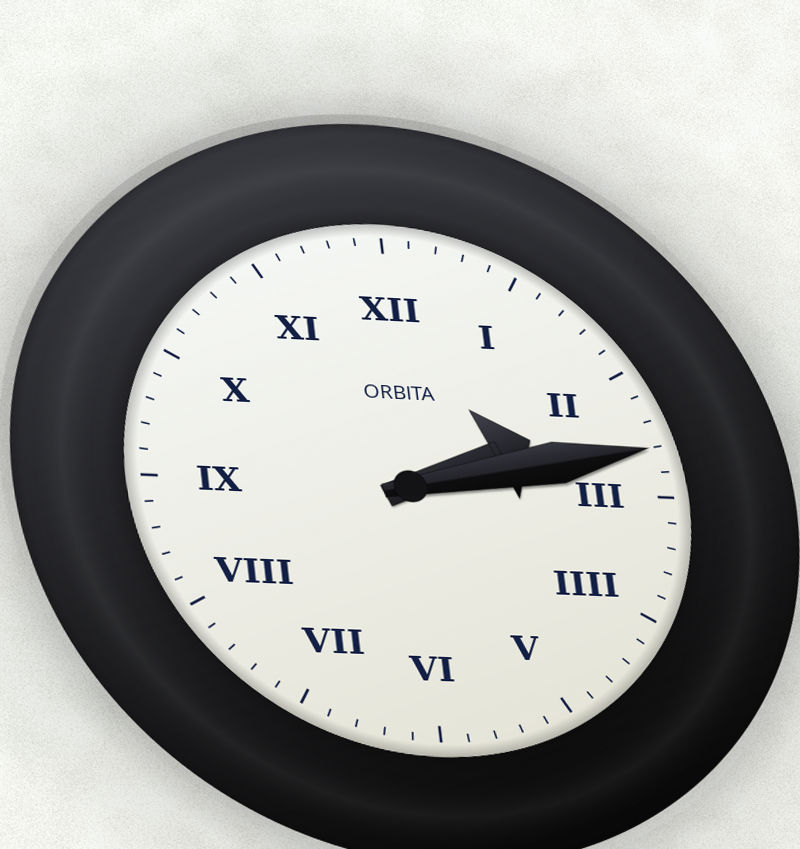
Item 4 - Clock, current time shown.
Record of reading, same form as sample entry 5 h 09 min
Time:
2 h 13 min
